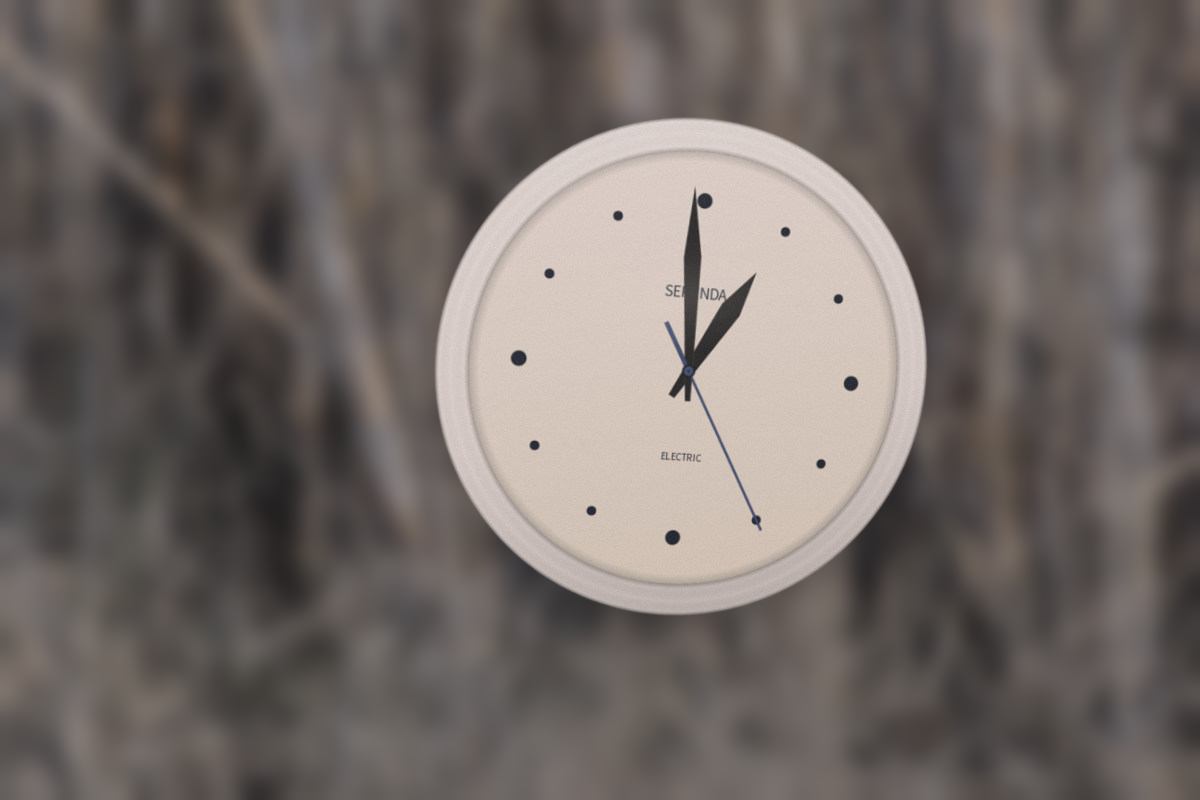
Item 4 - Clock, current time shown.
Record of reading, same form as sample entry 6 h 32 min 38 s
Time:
12 h 59 min 25 s
